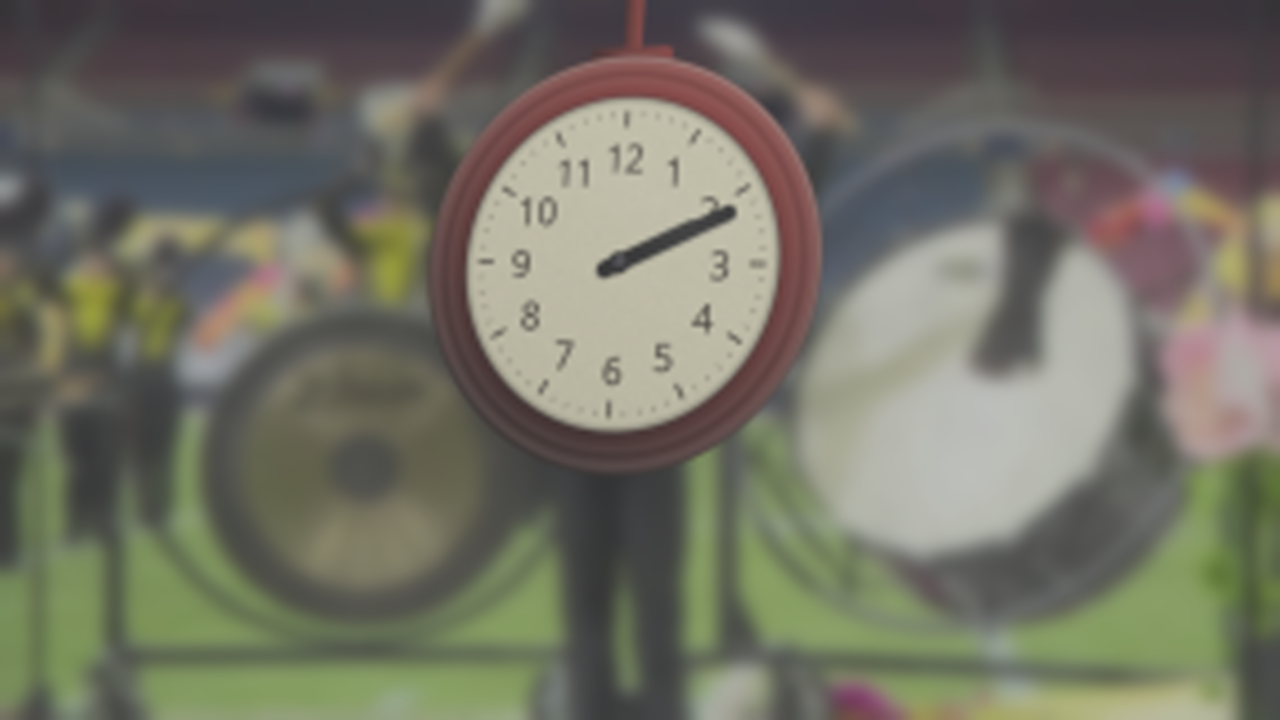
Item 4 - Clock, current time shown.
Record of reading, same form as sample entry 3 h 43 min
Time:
2 h 11 min
